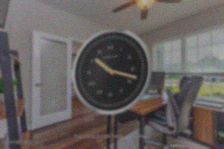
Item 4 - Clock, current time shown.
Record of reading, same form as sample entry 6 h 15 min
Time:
10 h 18 min
